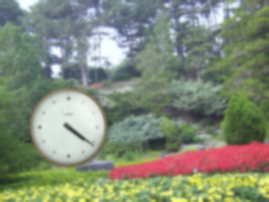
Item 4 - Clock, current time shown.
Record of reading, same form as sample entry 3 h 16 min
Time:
4 h 21 min
